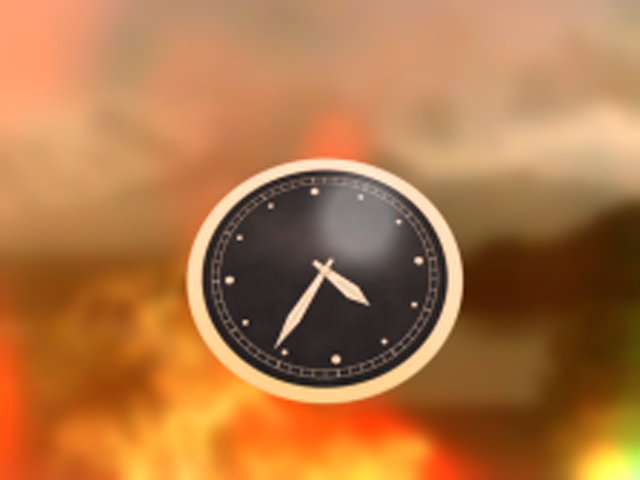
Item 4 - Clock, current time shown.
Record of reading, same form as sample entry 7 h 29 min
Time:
4 h 36 min
